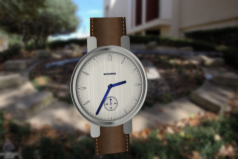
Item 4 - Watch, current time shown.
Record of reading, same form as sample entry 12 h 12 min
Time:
2 h 35 min
